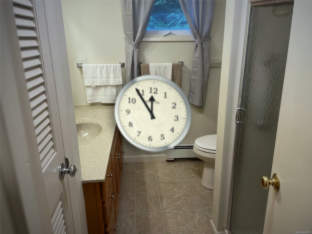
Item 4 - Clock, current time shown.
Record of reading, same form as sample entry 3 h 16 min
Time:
11 h 54 min
